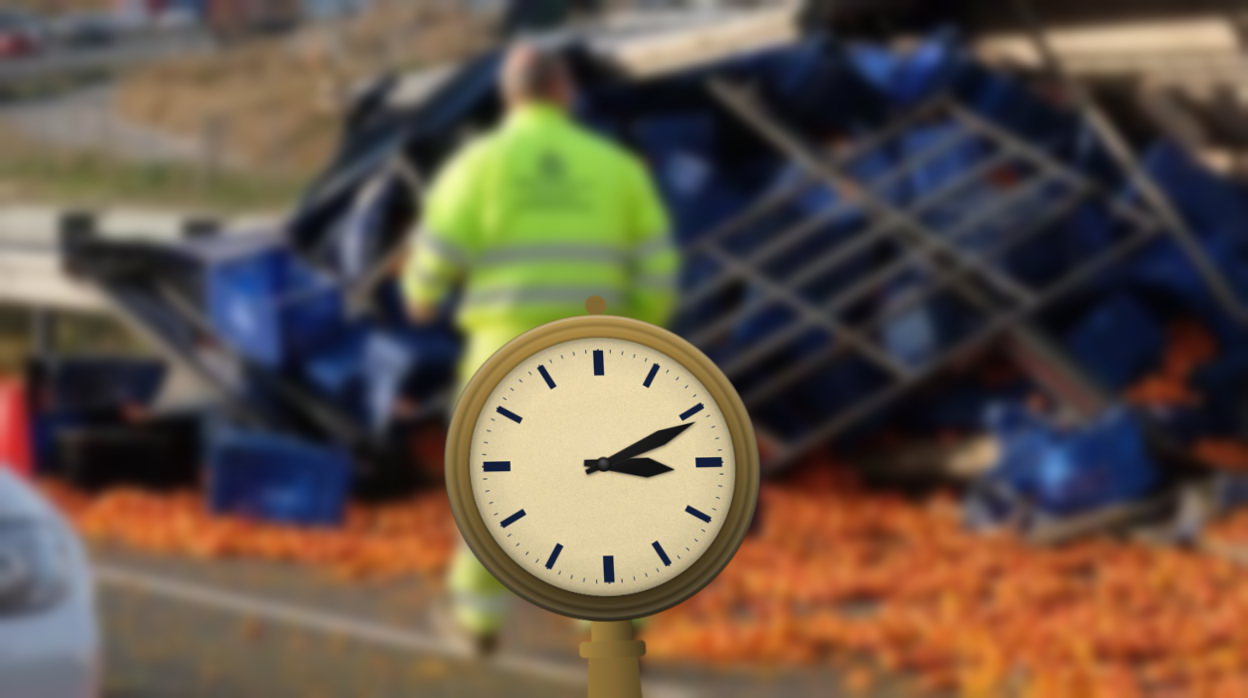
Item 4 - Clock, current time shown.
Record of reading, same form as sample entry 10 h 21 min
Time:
3 h 11 min
